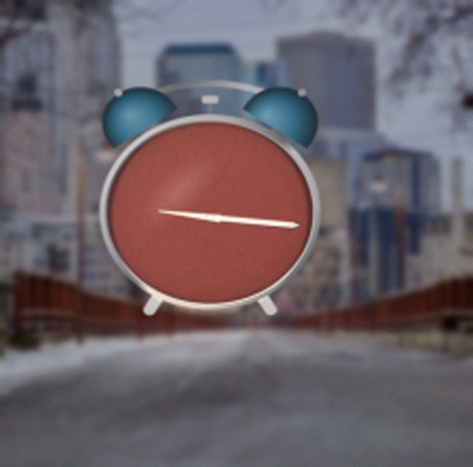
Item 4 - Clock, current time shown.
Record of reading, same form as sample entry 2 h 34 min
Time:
9 h 16 min
